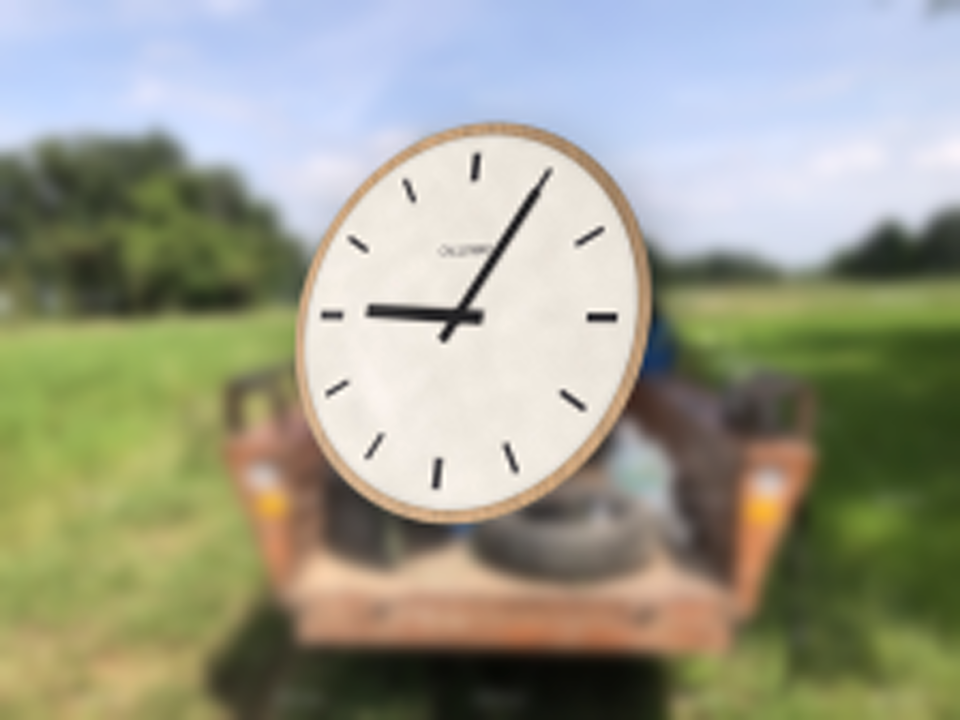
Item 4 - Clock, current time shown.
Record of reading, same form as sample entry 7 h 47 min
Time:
9 h 05 min
